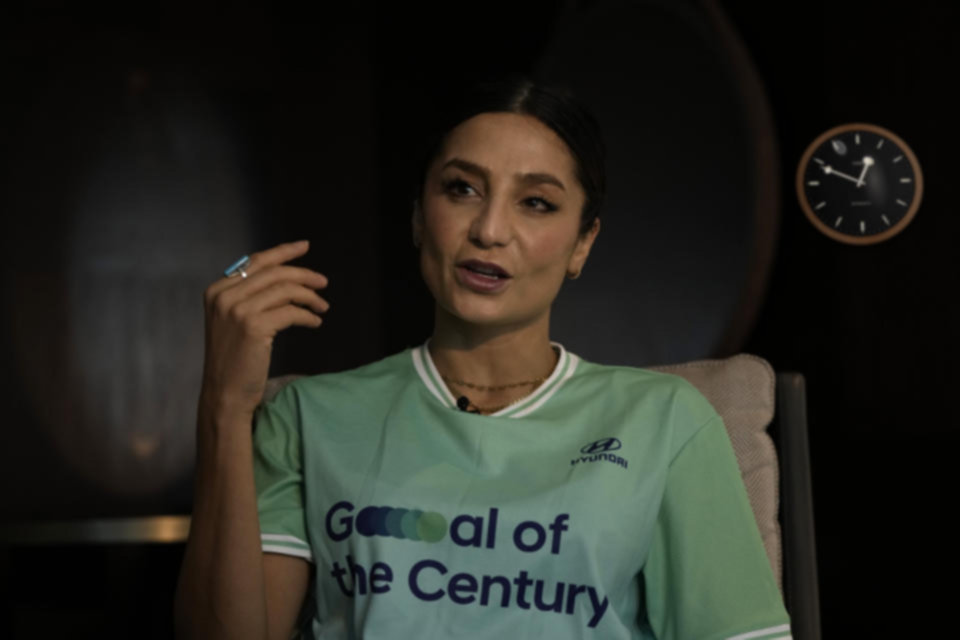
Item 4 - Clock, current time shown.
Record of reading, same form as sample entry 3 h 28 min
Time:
12 h 49 min
